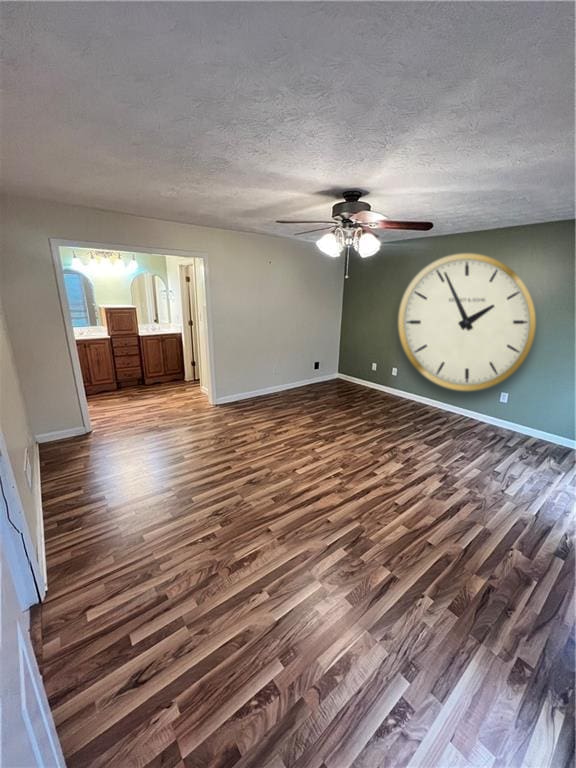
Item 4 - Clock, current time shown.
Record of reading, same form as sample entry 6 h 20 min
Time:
1 h 56 min
